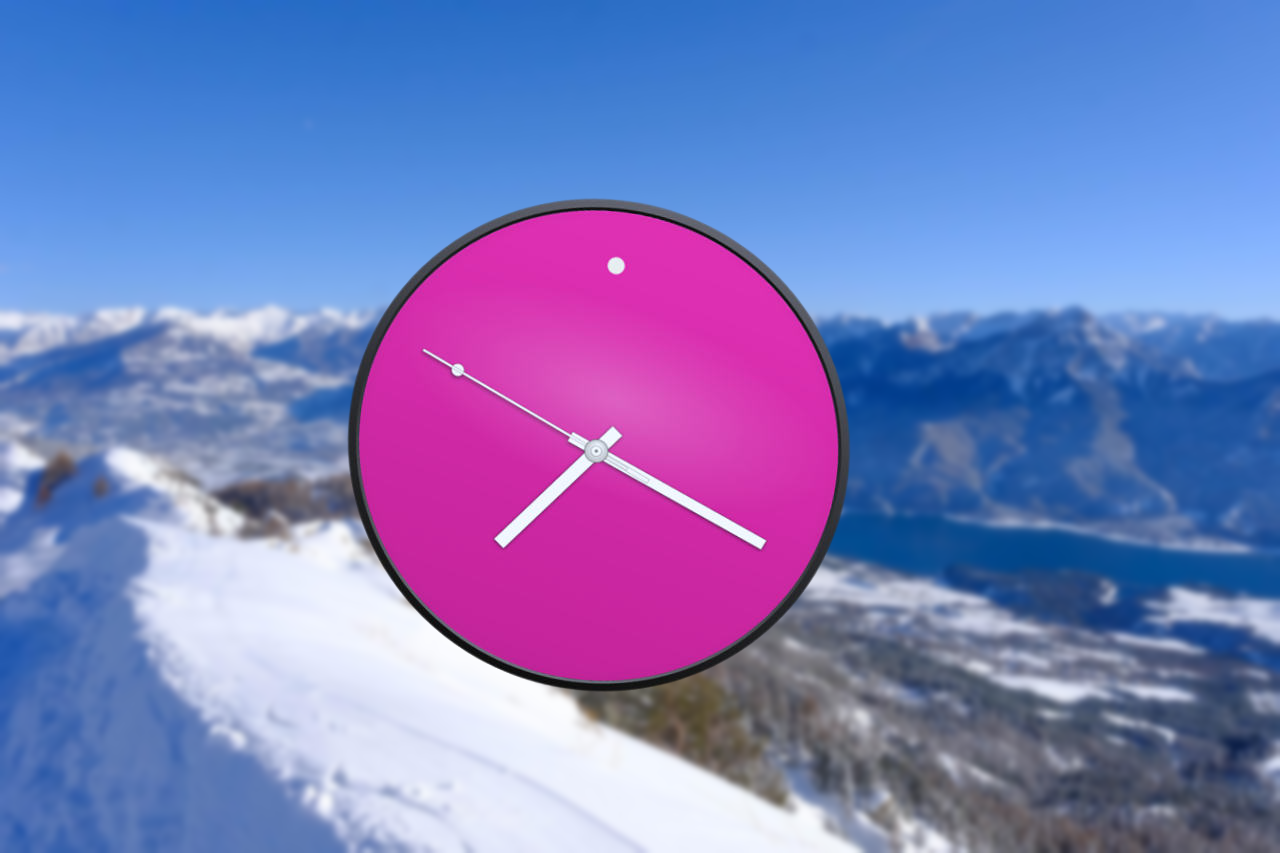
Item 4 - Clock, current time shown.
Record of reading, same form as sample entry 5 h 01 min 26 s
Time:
7 h 18 min 49 s
